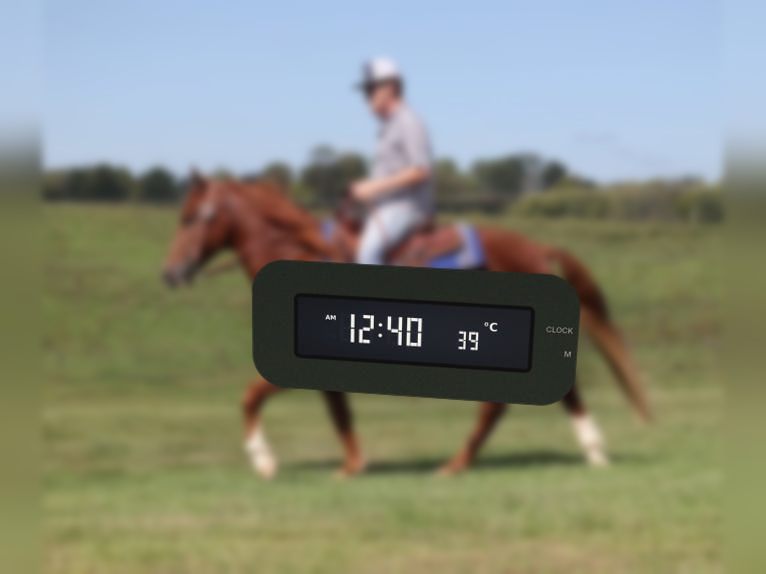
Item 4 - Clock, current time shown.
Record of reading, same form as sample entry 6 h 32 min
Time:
12 h 40 min
